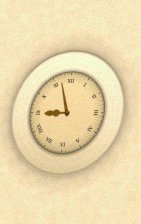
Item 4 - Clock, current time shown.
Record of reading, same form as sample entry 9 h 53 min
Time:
8 h 57 min
